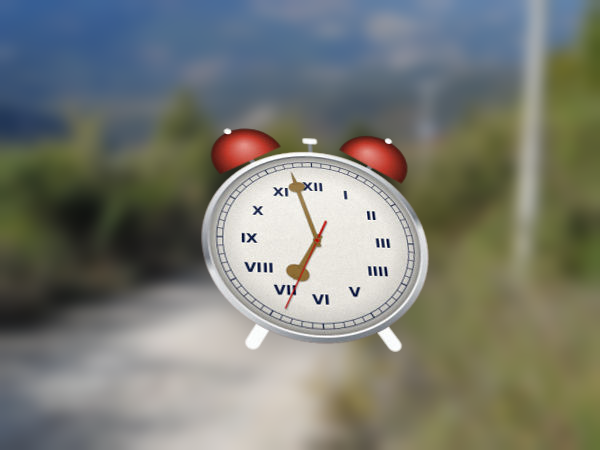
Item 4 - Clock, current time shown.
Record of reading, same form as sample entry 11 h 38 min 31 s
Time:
6 h 57 min 34 s
